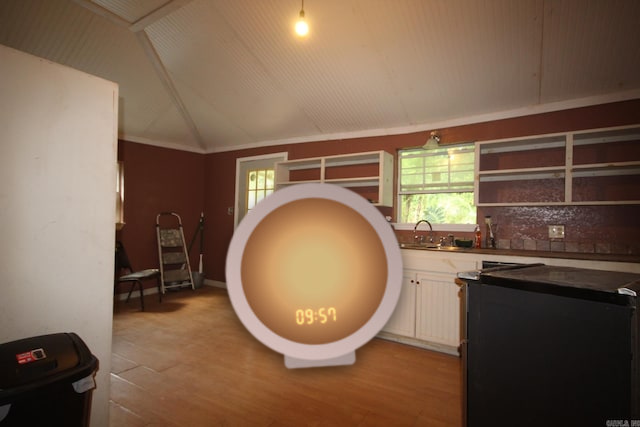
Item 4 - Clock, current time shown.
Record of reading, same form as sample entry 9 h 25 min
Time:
9 h 57 min
